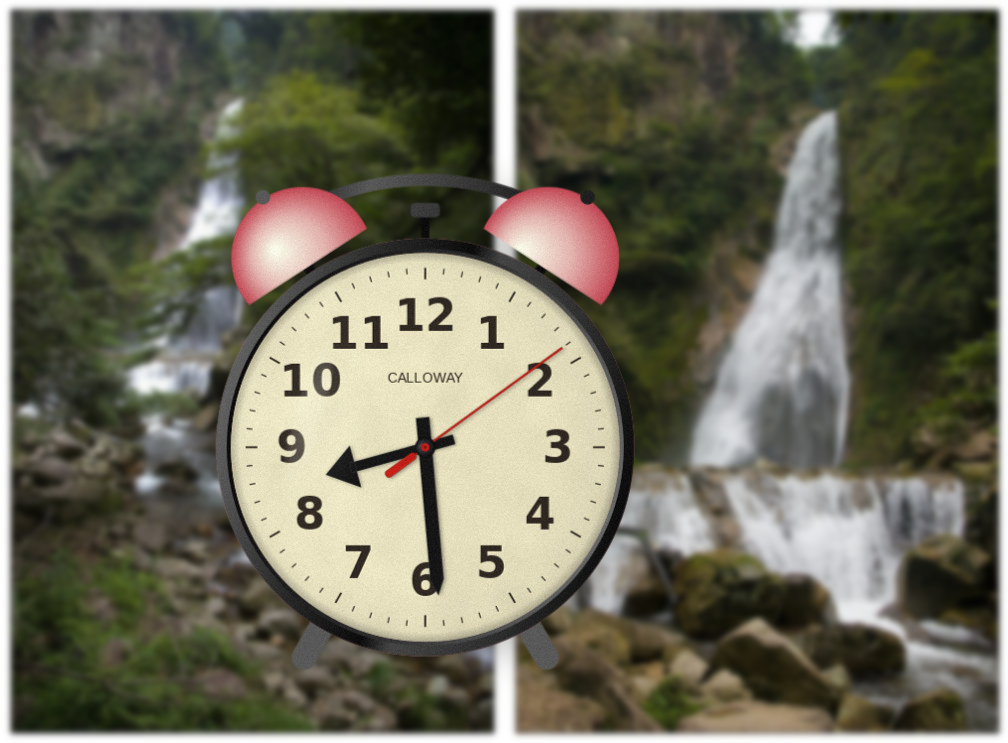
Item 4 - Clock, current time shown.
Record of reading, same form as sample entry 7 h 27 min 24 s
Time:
8 h 29 min 09 s
